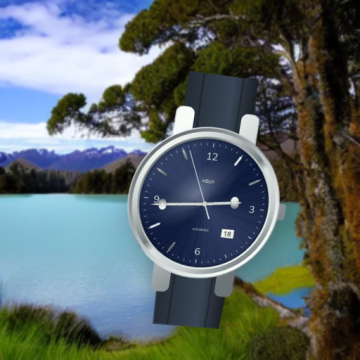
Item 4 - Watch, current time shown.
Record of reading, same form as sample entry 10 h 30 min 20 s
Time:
2 h 43 min 56 s
